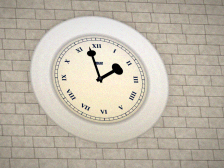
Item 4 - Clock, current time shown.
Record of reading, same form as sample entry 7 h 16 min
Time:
1 h 58 min
